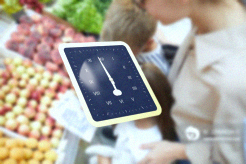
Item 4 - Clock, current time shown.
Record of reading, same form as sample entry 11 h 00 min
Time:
5 h 59 min
